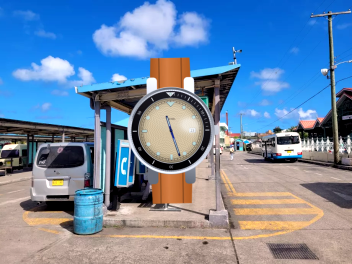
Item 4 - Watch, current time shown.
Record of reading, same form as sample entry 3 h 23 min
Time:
11 h 27 min
